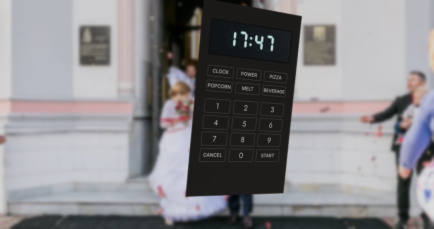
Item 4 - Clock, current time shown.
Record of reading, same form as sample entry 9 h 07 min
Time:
17 h 47 min
